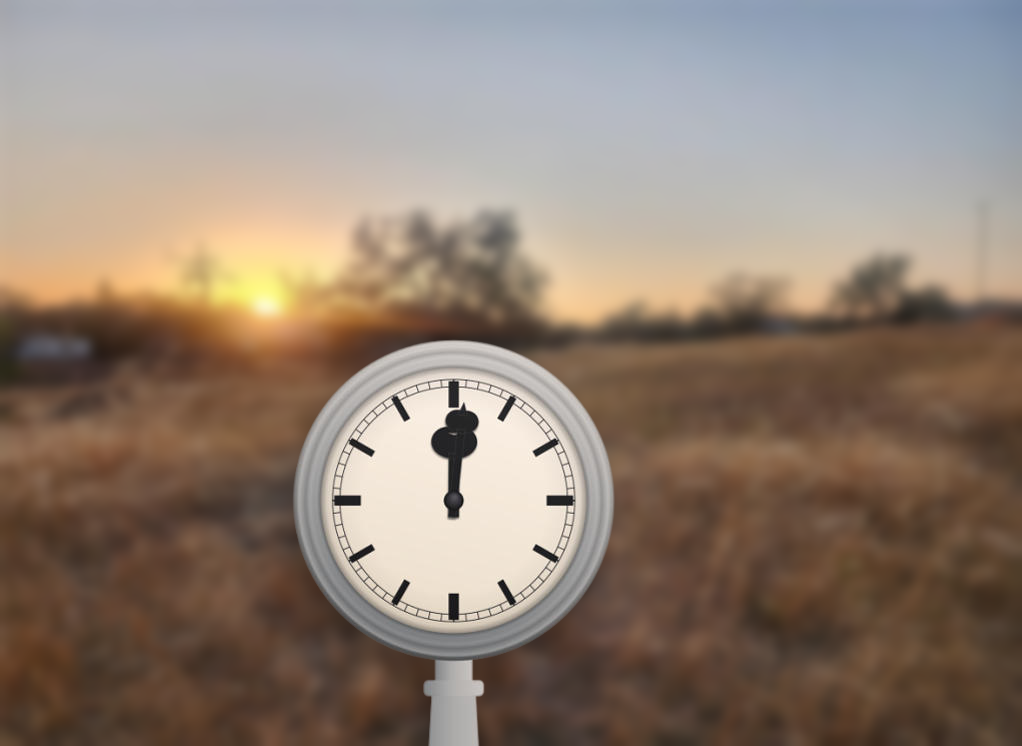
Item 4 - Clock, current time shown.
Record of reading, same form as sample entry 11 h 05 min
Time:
12 h 01 min
